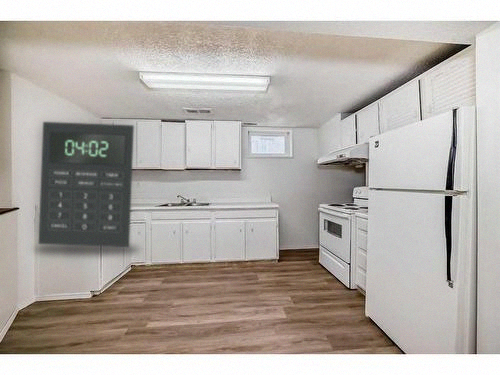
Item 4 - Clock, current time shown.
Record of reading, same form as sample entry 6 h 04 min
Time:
4 h 02 min
